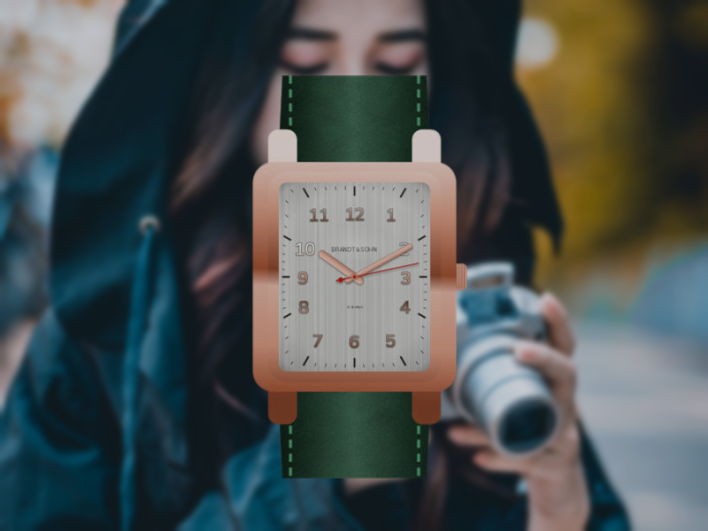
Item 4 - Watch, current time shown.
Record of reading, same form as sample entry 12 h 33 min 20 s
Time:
10 h 10 min 13 s
